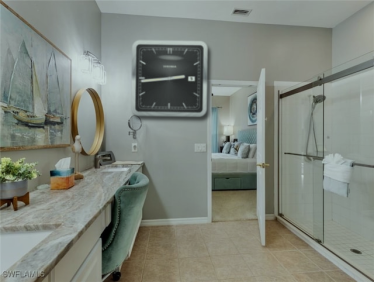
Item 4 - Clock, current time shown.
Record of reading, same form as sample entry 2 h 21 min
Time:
2 h 44 min
